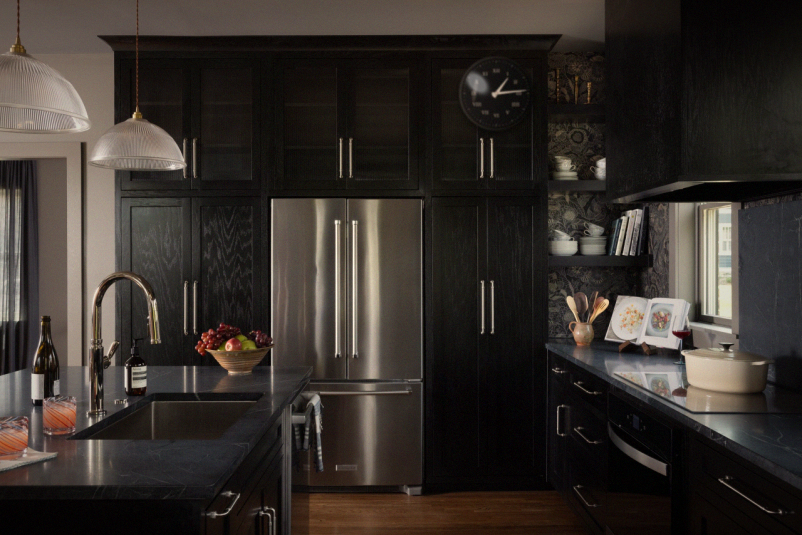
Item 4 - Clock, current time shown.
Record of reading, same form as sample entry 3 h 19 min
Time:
1 h 14 min
